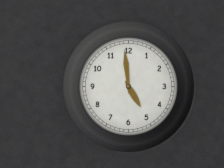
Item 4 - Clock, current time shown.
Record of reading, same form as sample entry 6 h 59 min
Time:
4 h 59 min
